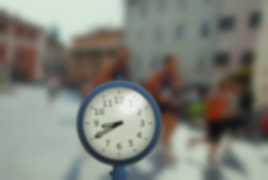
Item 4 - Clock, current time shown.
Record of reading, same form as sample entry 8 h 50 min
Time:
8 h 40 min
